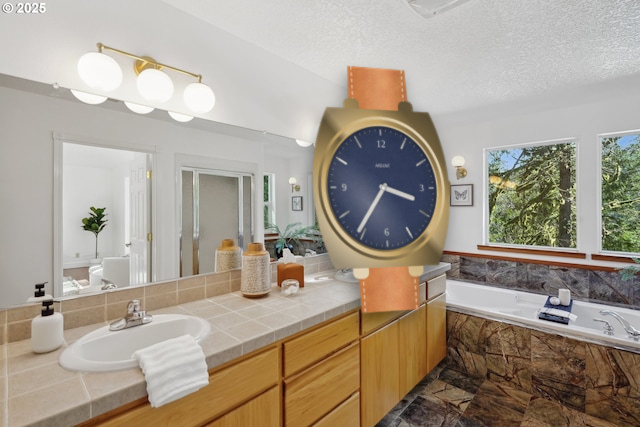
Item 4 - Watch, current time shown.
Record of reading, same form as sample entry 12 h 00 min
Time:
3 h 36 min
